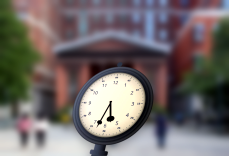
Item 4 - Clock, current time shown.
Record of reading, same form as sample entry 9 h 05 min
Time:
5 h 33 min
